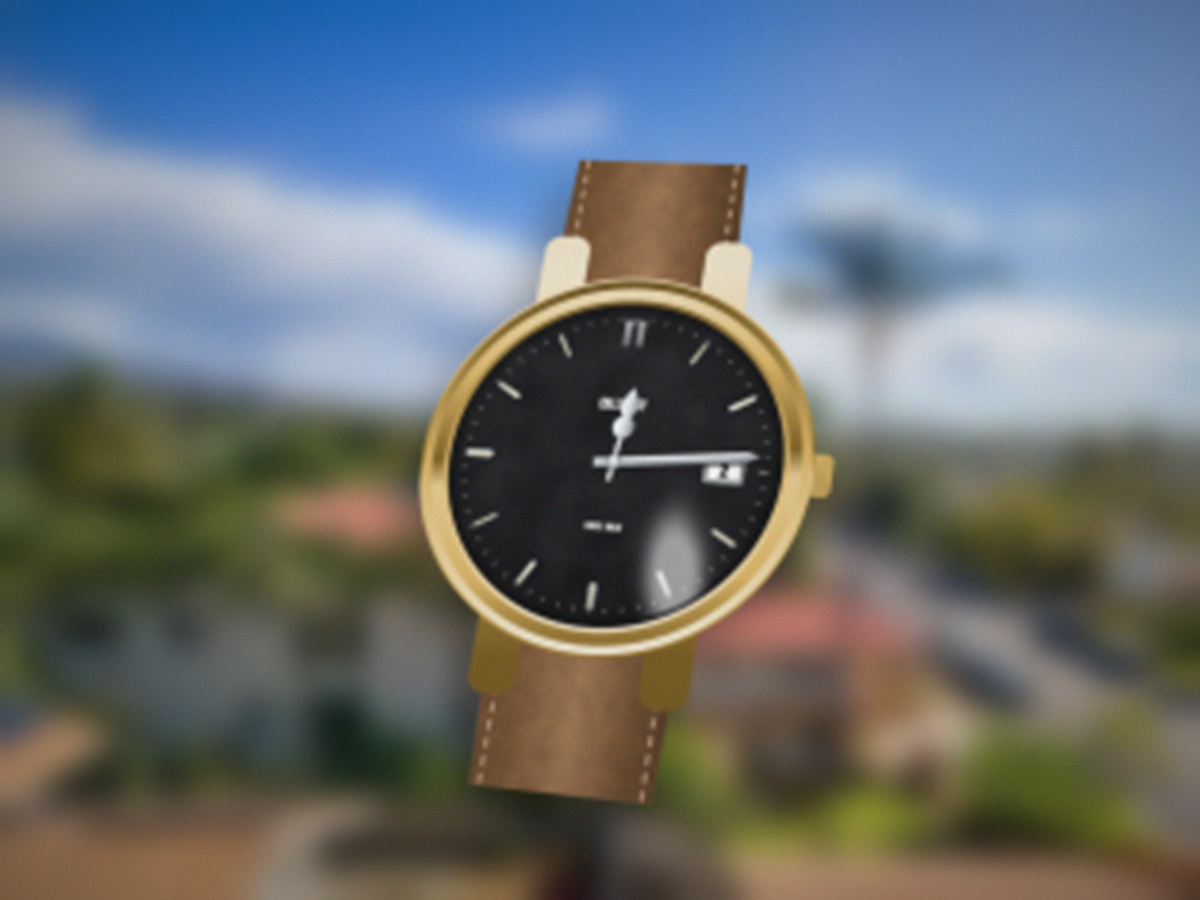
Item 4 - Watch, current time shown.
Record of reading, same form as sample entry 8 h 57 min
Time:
12 h 14 min
